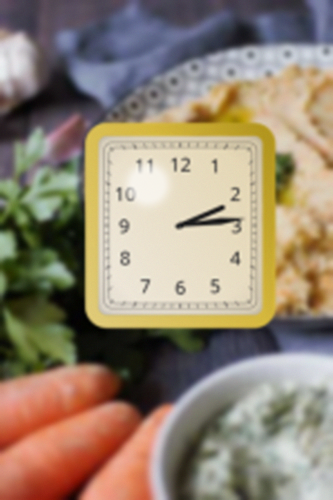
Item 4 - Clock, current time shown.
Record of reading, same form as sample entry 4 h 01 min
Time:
2 h 14 min
